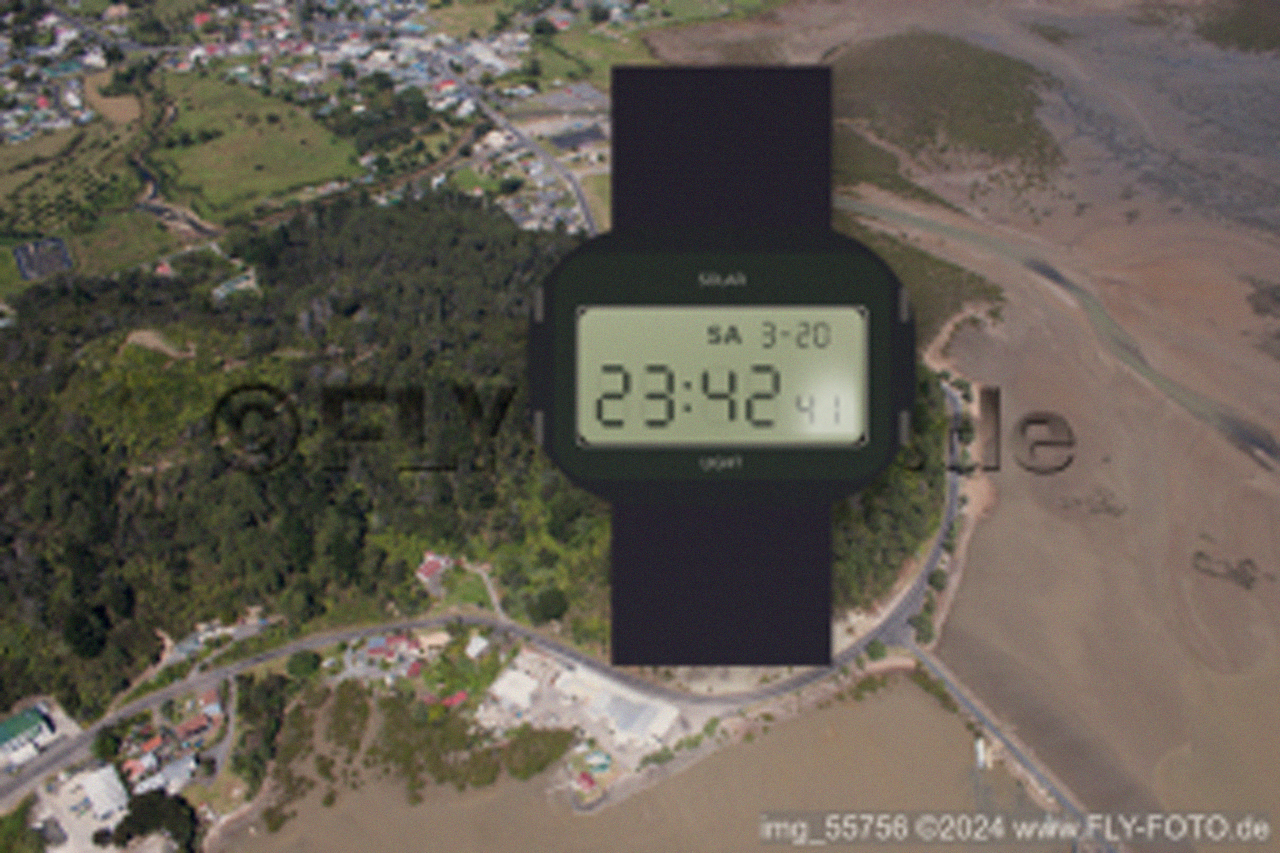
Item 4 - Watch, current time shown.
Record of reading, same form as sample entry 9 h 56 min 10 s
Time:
23 h 42 min 41 s
